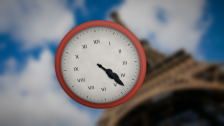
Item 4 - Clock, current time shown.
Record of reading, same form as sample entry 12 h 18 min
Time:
4 h 23 min
